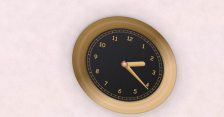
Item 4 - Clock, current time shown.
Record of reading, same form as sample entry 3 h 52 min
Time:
2 h 21 min
